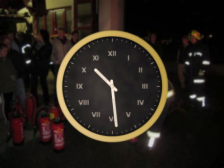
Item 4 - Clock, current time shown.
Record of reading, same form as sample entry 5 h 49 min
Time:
10 h 29 min
